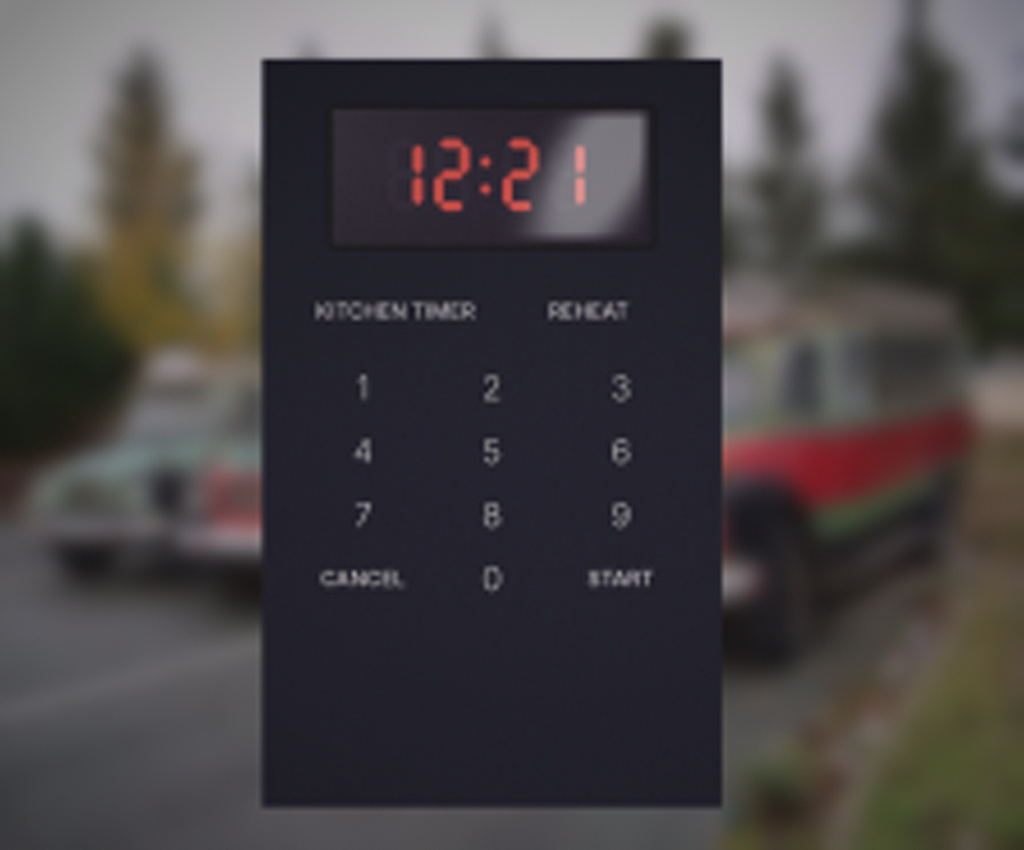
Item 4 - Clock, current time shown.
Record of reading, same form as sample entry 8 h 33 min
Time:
12 h 21 min
